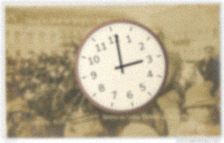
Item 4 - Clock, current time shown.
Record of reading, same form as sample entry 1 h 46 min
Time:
3 h 01 min
